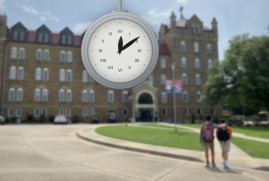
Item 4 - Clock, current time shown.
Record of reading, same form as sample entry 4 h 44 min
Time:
12 h 09 min
